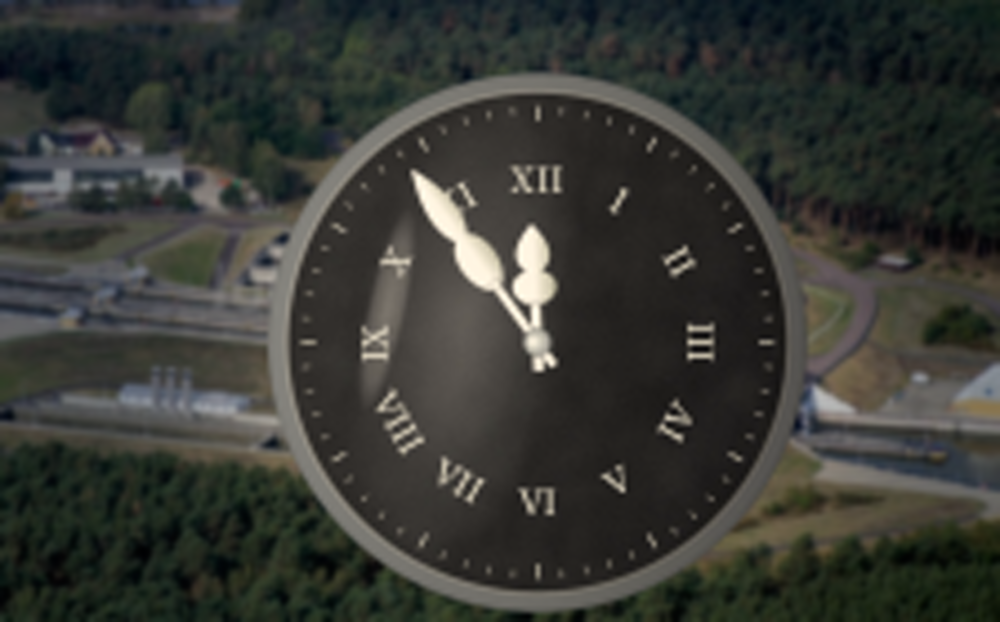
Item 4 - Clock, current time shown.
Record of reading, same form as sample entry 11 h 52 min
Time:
11 h 54 min
